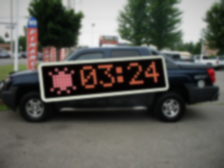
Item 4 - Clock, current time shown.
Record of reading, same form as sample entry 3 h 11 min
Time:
3 h 24 min
